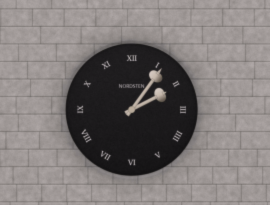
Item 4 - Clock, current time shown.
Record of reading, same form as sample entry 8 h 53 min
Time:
2 h 06 min
